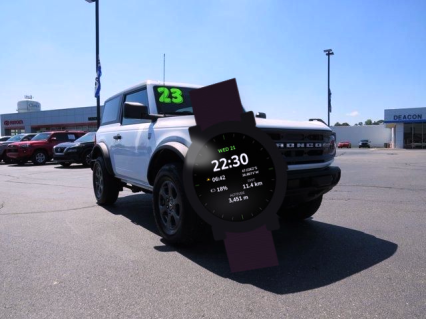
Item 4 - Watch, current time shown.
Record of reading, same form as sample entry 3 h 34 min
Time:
22 h 30 min
